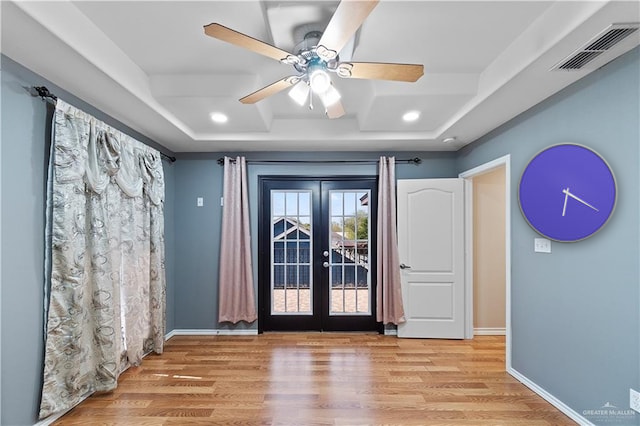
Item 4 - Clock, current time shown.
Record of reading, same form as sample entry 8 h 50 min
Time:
6 h 20 min
